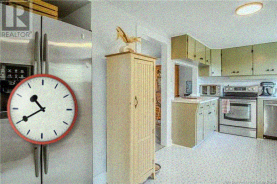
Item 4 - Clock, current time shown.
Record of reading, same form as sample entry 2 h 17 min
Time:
10 h 40 min
